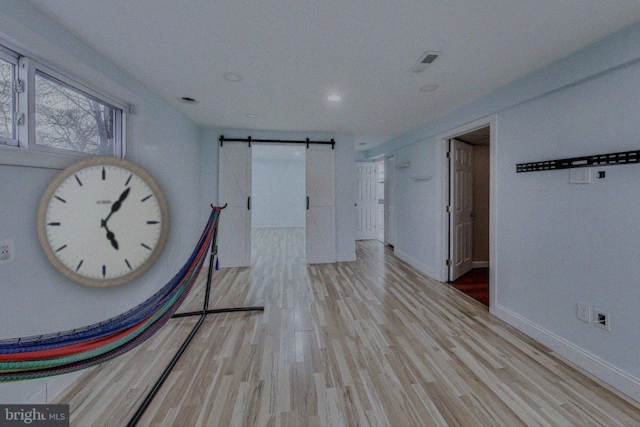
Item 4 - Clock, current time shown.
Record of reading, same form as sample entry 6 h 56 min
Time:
5 h 06 min
